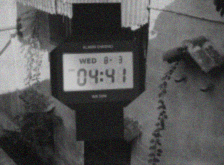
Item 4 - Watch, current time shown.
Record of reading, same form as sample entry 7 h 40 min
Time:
4 h 41 min
